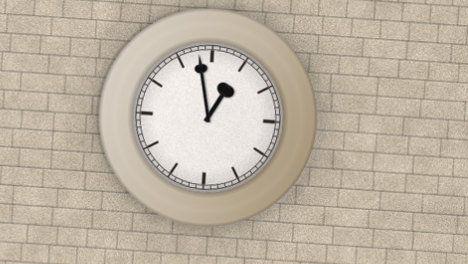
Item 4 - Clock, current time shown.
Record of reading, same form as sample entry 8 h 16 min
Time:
12 h 58 min
